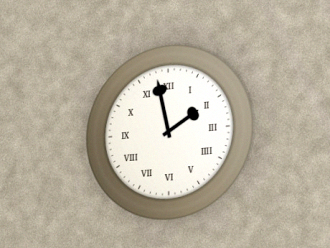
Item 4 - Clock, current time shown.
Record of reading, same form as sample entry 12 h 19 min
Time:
1 h 58 min
